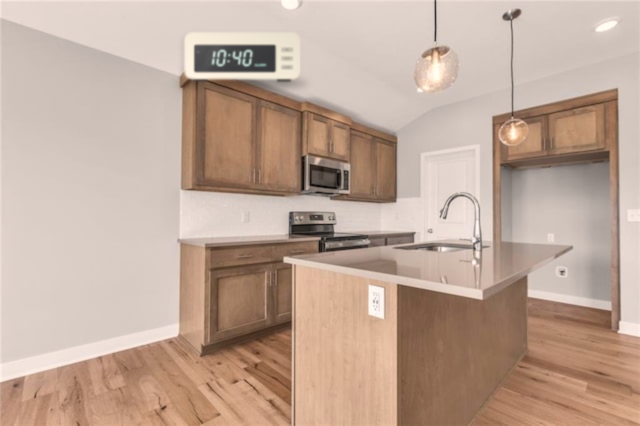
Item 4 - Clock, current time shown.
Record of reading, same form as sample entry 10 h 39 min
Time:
10 h 40 min
